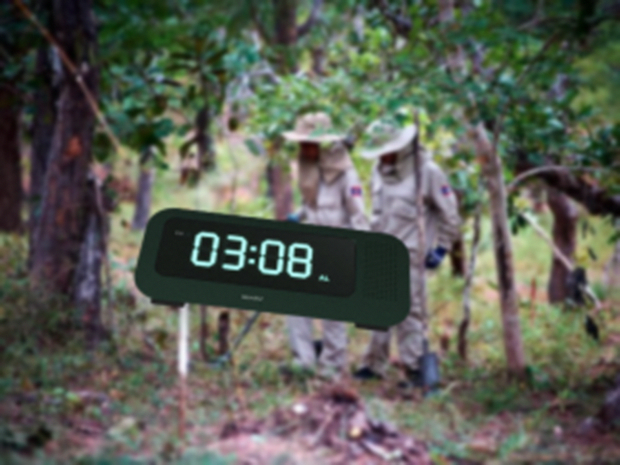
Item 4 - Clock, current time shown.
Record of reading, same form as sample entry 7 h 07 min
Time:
3 h 08 min
